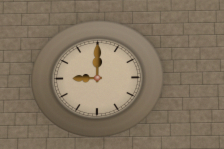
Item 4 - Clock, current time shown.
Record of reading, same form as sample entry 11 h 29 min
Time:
9 h 00 min
